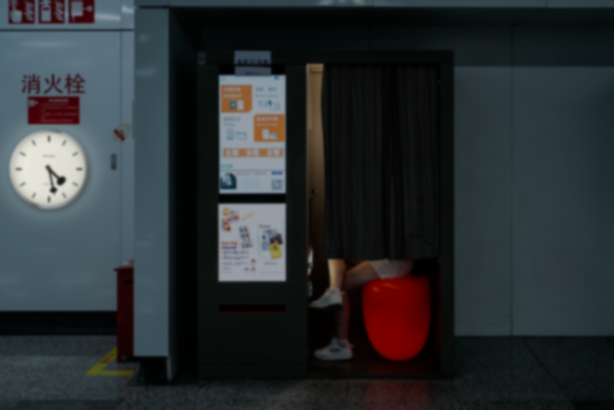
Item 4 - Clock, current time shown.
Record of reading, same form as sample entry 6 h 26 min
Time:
4 h 28 min
